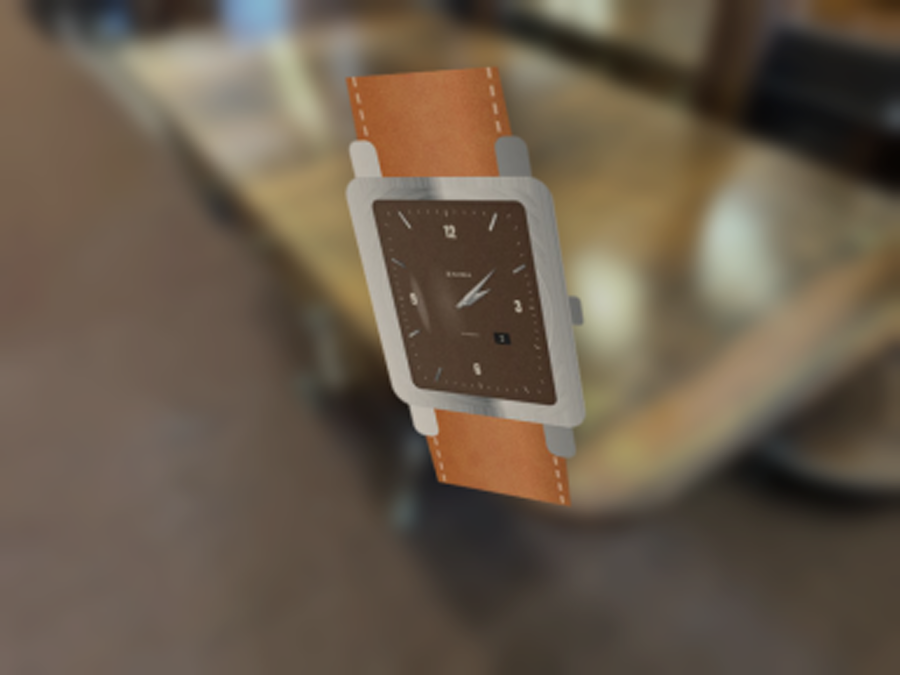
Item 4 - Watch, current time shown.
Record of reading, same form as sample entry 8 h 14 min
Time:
2 h 08 min
